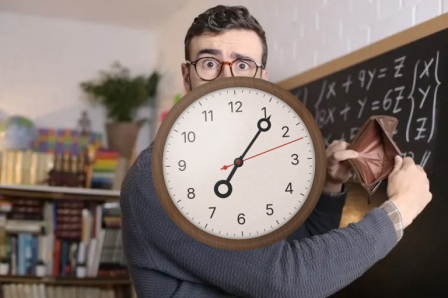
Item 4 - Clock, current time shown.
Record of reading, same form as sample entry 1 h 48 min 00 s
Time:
7 h 06 min 12 s
